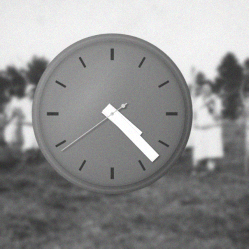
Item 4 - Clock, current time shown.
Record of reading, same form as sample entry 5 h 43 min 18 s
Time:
4 h 22 min 39 s
